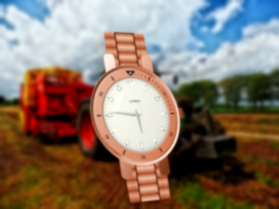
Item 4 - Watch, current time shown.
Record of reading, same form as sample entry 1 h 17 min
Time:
5 h 46 min
